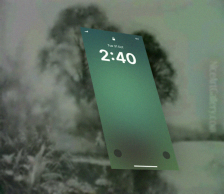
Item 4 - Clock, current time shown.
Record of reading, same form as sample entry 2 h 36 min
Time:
2 h 40 min
